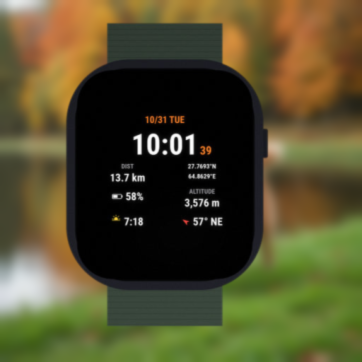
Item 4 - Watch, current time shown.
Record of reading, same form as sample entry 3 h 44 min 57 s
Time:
10 h 01 min 39 s
